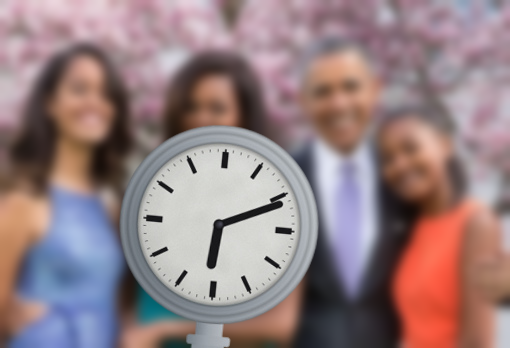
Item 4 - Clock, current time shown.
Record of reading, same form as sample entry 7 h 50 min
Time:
6 h 11 min
